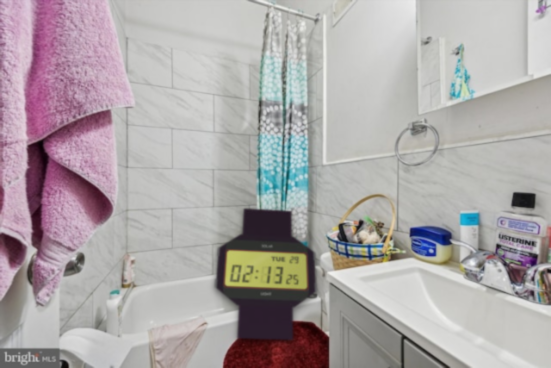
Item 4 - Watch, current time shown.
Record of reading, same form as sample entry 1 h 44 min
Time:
2 h 13 min
